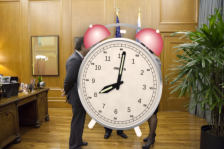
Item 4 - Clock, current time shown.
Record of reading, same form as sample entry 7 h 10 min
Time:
8 h 01 min
